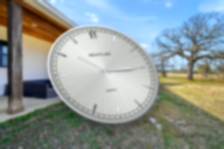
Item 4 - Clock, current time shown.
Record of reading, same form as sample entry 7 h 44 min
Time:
10 h 15 min
